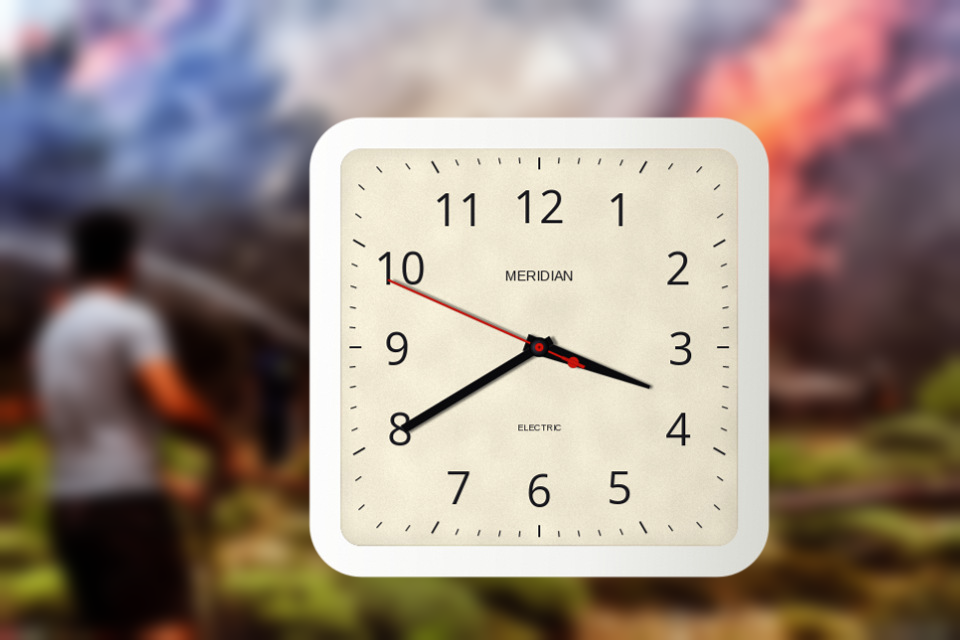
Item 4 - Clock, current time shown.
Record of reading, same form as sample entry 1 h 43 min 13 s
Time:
3 h 39 min 49 s
